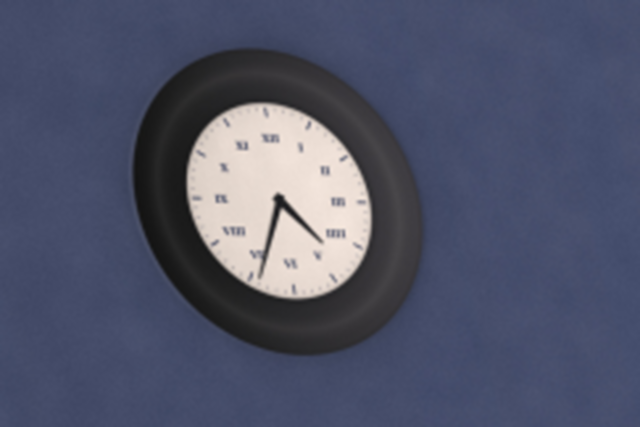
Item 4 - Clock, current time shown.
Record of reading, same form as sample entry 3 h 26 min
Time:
4 h 34 min
